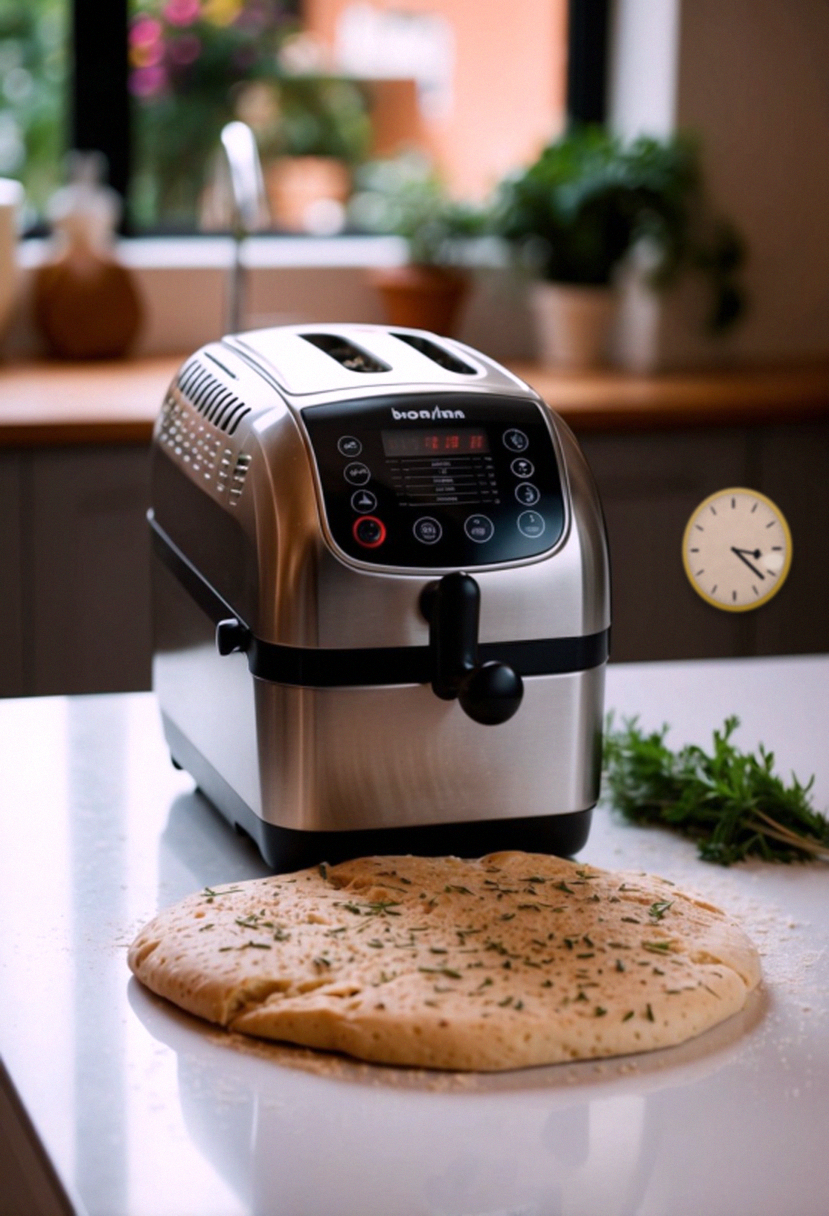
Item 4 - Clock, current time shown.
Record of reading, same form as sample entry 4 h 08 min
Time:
3 h 22 min
